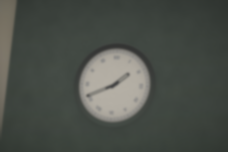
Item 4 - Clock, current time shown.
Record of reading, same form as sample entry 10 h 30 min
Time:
1 h 41 min
